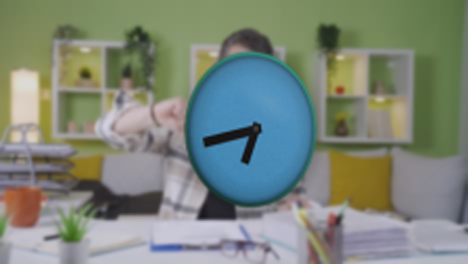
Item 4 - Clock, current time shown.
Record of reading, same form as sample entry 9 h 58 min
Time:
6 h 43 min
